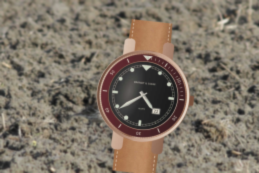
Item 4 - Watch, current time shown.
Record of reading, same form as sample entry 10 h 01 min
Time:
4 h 39 min
